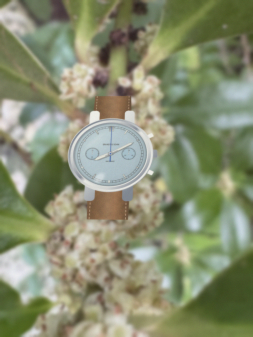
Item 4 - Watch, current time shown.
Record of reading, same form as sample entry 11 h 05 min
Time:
8 h 10 min
